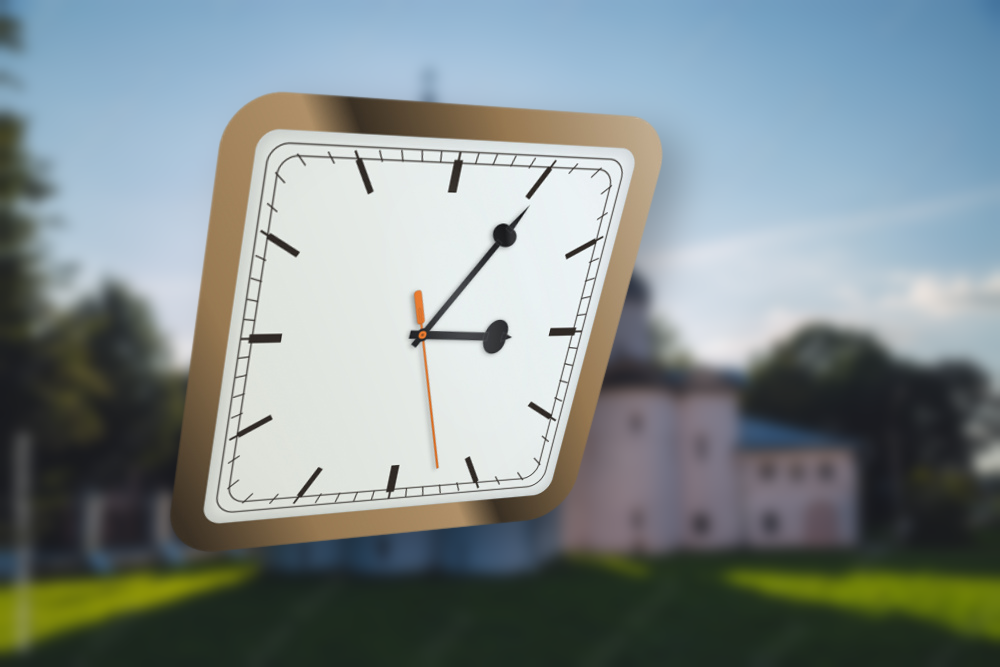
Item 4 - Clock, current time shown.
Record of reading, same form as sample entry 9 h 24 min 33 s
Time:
3 h 05 min 27 s
